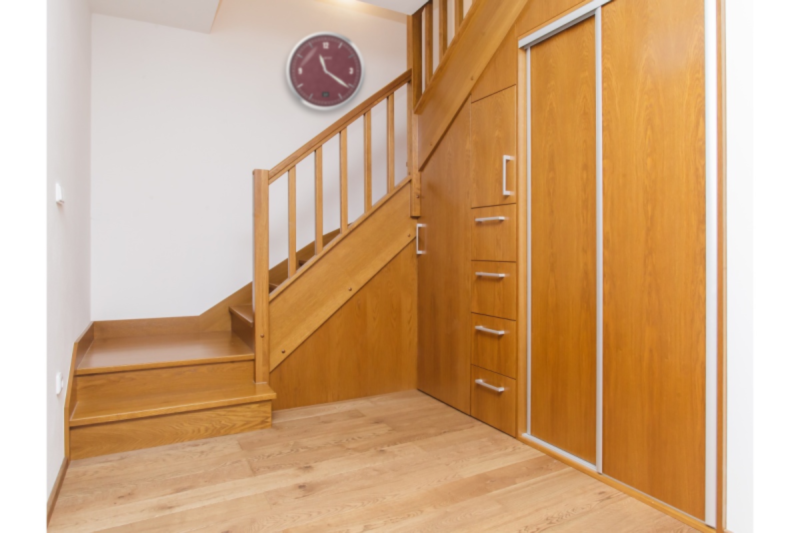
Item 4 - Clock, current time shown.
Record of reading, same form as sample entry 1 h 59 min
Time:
11 h 21 min
